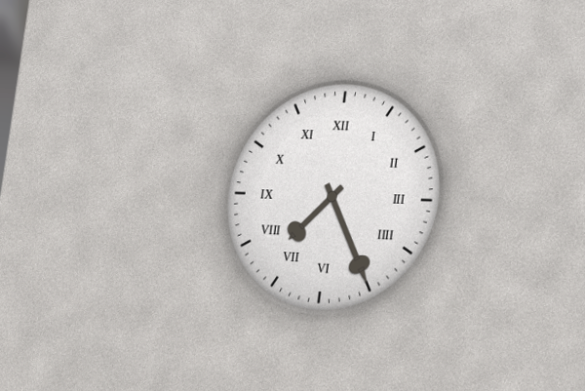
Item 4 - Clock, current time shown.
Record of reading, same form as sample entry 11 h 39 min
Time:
7 h 25 min
